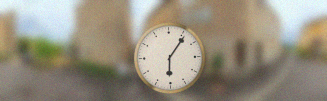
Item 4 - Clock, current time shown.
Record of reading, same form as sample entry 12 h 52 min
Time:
6 h 06 min
